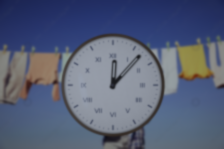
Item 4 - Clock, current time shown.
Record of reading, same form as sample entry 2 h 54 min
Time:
12 h 07 min
